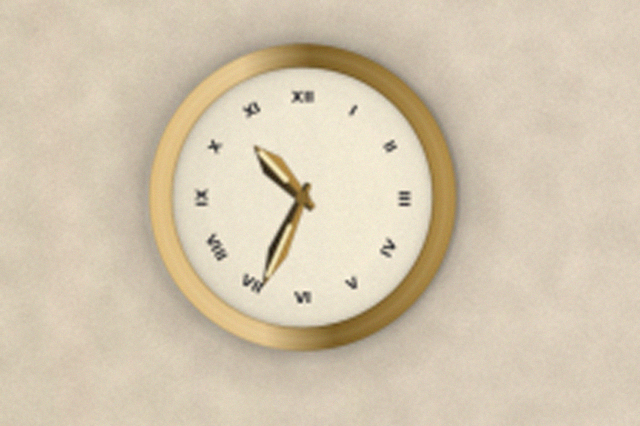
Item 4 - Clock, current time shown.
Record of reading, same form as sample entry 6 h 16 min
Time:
10 h 34 min
